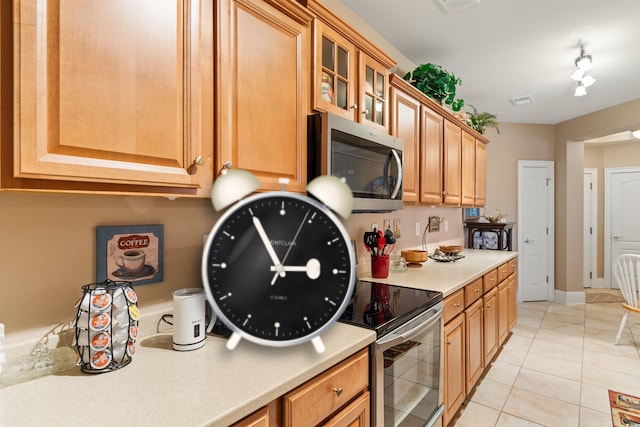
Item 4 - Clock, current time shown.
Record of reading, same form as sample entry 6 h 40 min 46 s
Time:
2 h 55 min 04 s
